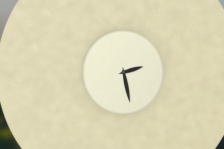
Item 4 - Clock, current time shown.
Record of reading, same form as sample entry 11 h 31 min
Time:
2 h 28 min
